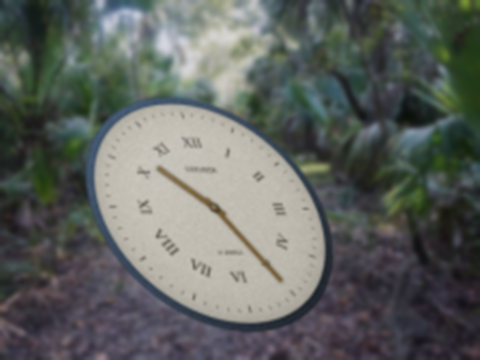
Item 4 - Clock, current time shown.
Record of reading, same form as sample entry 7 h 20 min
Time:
10 h 25 min
